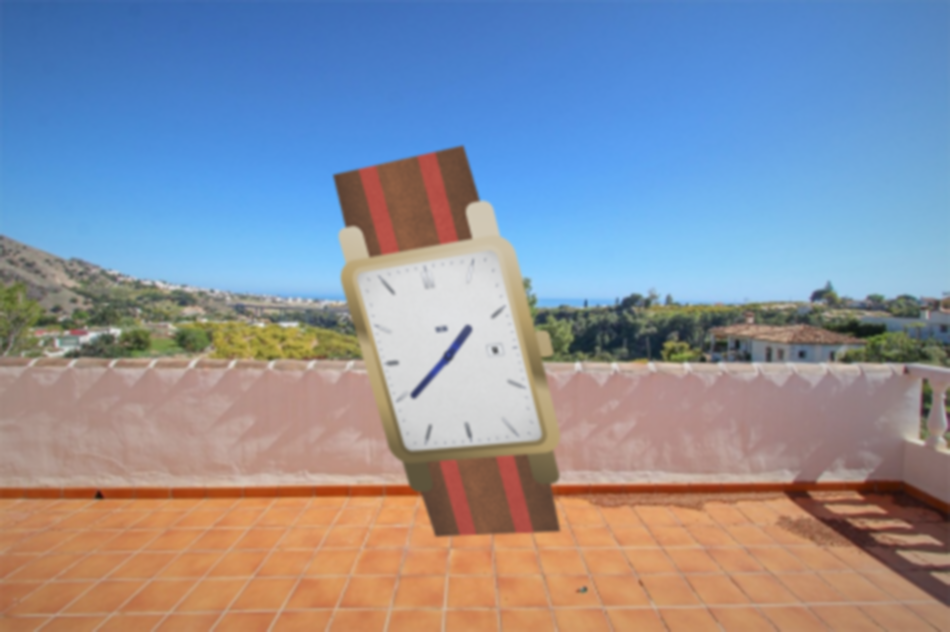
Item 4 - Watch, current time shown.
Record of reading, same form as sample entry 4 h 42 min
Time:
1 h 39 min
